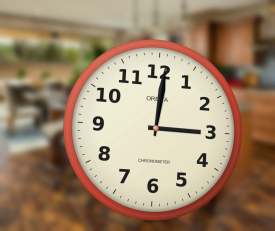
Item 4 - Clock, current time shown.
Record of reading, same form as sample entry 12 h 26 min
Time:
3 h 01 min
